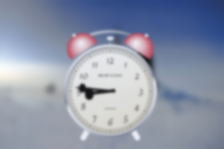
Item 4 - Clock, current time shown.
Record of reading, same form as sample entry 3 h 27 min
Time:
8 h 46 min
